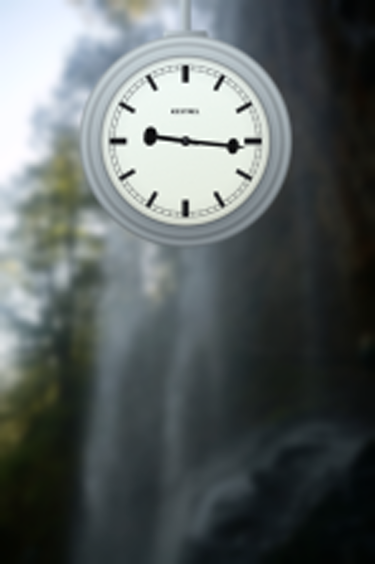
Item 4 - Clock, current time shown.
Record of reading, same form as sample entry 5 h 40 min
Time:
9 h 16 min
